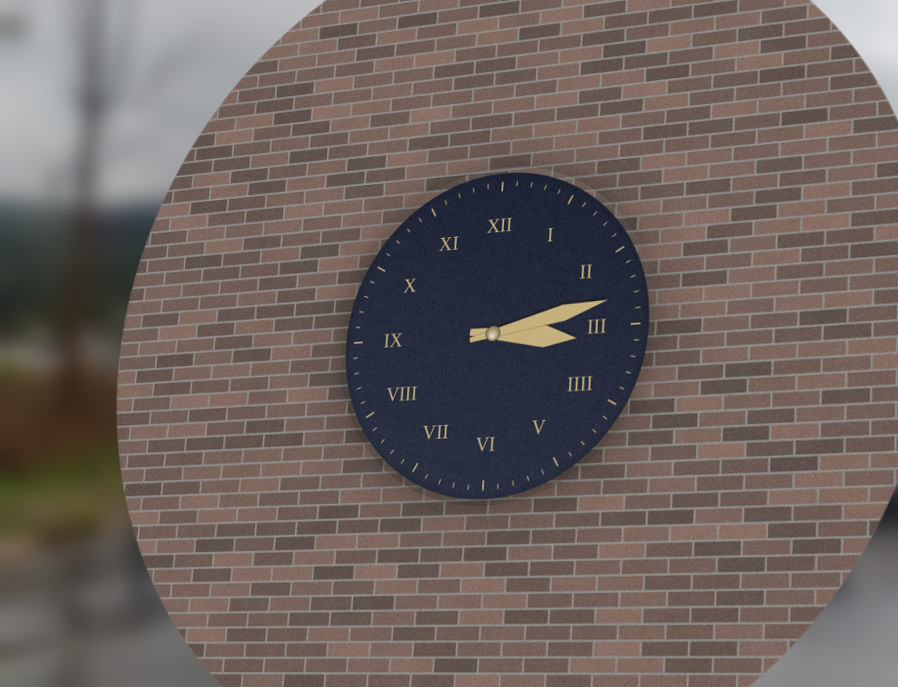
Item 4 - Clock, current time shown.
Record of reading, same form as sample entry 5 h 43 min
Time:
3 h 13 min
